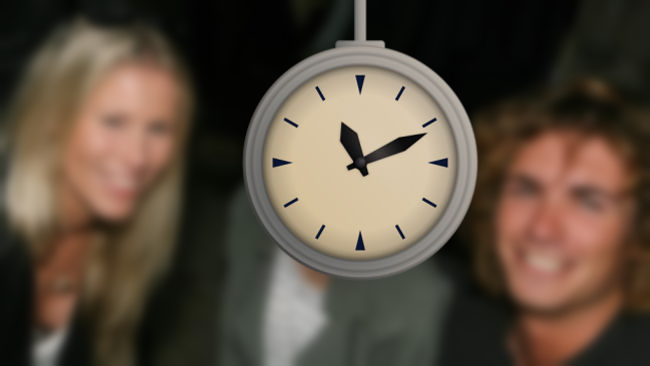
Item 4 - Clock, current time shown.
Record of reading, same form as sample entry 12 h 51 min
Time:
11 h 11 min
